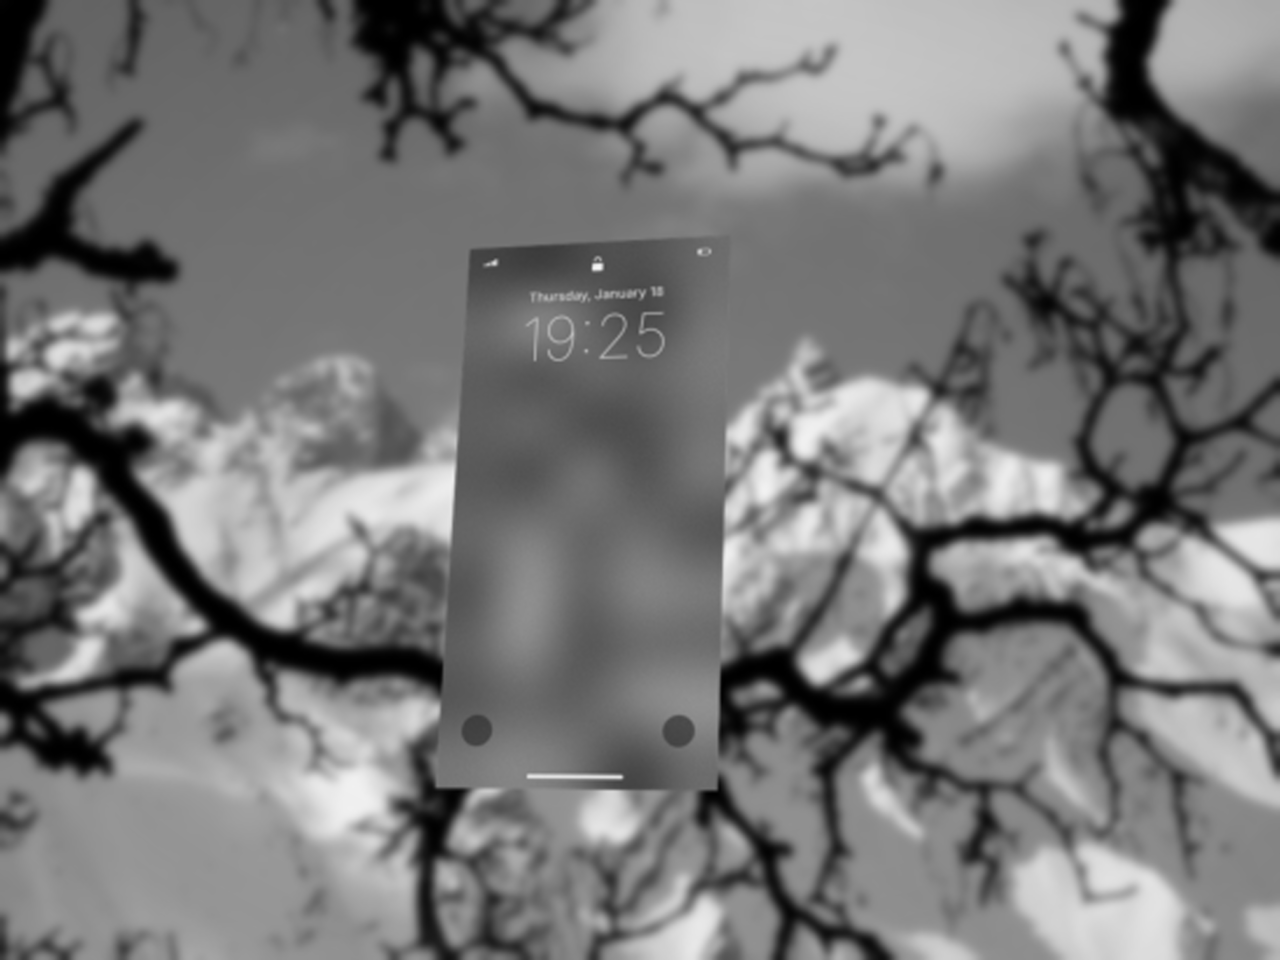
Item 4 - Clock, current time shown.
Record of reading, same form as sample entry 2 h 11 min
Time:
19 h 25 min
